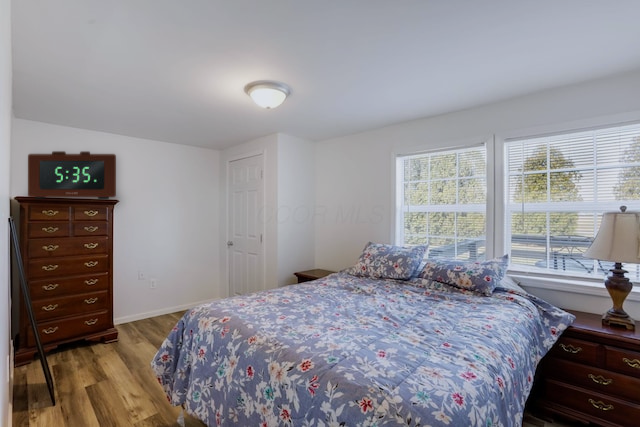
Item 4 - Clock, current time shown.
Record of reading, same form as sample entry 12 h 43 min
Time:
5 h 35 min
